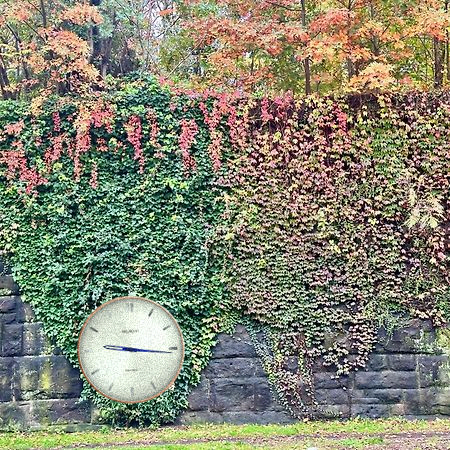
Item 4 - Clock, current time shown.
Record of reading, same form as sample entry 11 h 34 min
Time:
9 h 16 min
